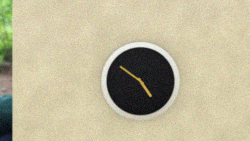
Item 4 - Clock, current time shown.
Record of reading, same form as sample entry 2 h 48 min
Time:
4 h 51 min
